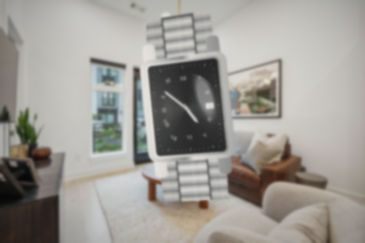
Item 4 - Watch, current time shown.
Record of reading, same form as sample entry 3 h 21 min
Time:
4 h 52 min
